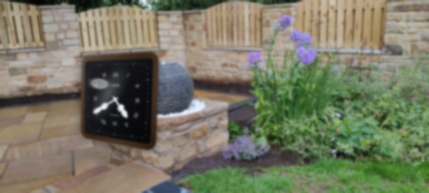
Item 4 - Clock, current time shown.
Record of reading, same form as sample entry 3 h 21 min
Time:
4 h 40 min
